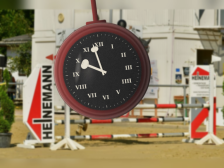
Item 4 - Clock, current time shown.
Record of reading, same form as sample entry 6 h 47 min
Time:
9 h 58 min
